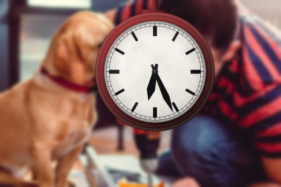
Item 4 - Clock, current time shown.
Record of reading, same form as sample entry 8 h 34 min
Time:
6 h 26 min
